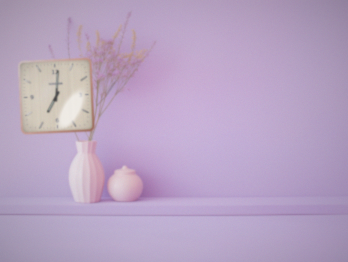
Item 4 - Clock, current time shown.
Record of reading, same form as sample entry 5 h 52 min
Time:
7 h 01 min
